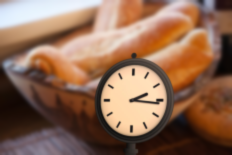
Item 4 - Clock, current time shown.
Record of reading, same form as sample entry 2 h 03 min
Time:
2 h 16 min
